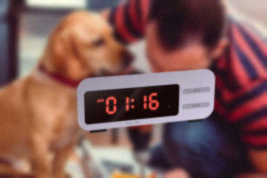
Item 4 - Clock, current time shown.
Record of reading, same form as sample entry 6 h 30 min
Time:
1 h 16 min
